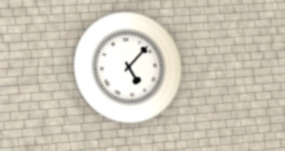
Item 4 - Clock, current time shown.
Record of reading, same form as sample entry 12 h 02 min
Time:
5 h 08 min
